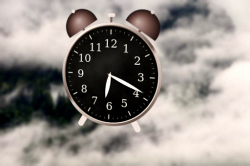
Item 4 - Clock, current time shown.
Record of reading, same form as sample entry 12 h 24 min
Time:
6 h 19 min
